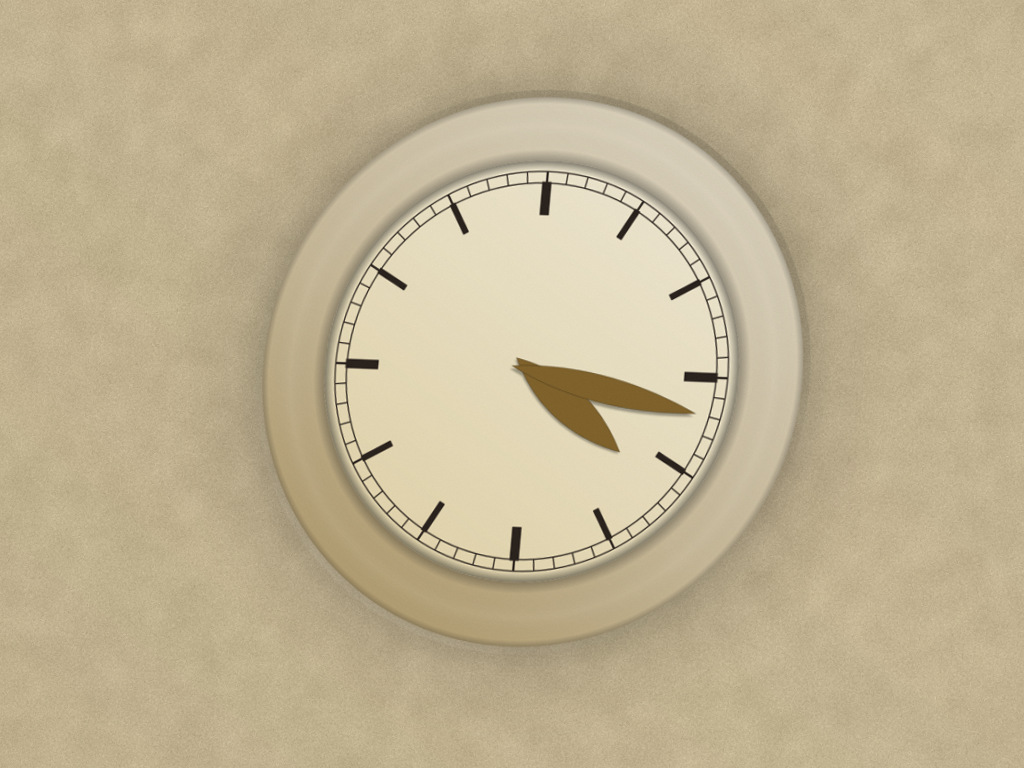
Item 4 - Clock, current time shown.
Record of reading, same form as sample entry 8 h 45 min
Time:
4 h 17 min
